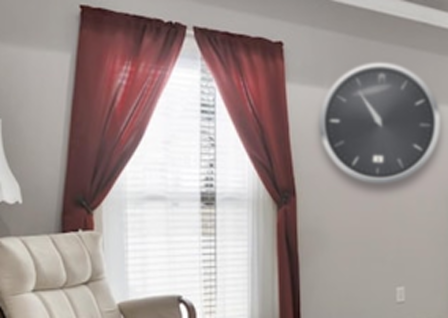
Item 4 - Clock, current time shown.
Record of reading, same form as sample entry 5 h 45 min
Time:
10 h 54 min
